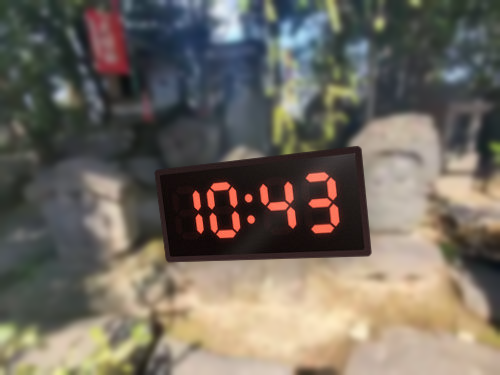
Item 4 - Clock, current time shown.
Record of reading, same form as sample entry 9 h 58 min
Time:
10 h 43 min
